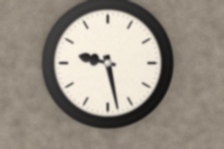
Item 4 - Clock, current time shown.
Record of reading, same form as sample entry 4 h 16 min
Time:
9 h 28 min
